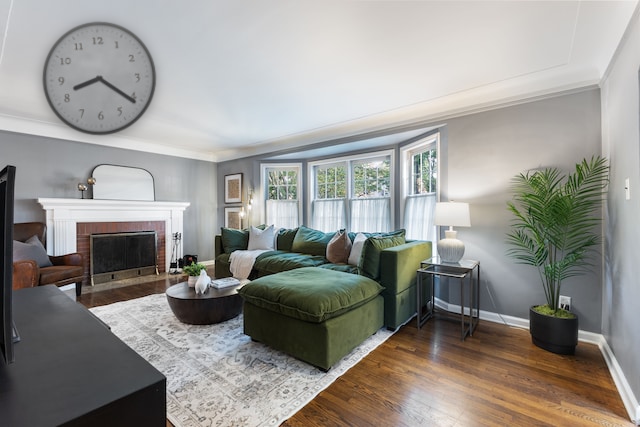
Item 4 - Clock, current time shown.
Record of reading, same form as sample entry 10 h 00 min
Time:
8 h 21 min
